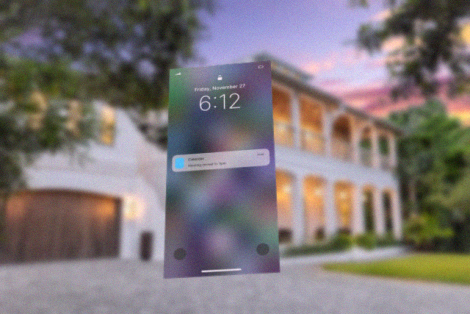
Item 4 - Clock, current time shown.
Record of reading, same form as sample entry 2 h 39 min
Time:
6 h 12 min
